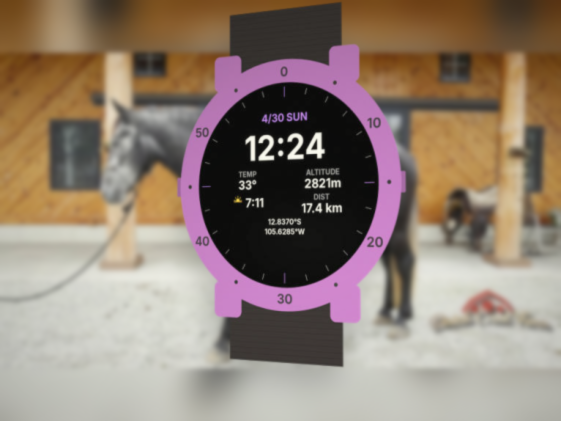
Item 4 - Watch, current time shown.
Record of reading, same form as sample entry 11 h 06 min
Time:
12 h 24 min
